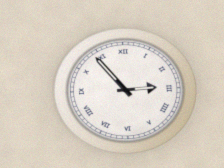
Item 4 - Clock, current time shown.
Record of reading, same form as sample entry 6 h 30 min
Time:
2 h 54 min
